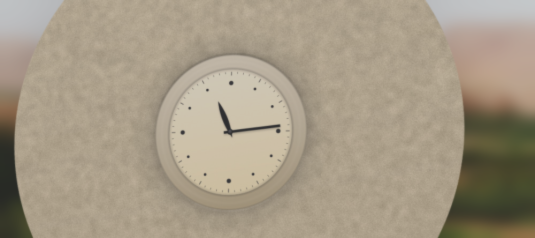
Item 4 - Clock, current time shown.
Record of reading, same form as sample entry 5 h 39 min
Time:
11 h 14 min
